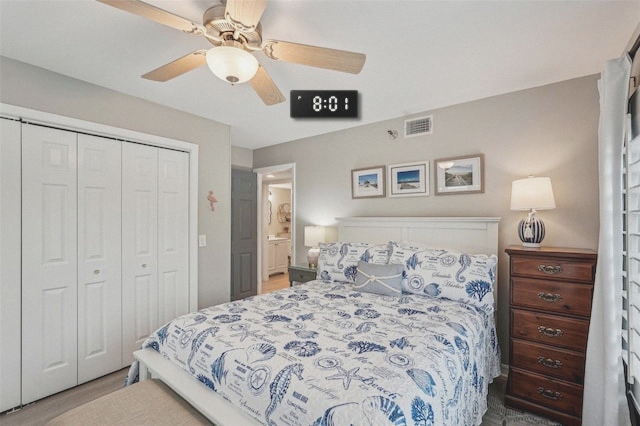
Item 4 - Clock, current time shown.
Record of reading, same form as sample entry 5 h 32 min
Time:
8 h 01 min
